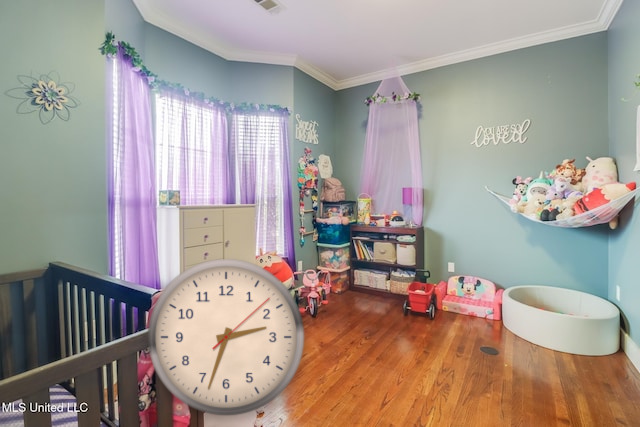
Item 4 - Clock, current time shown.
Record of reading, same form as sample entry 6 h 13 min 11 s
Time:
2 h 33 min 08 s
